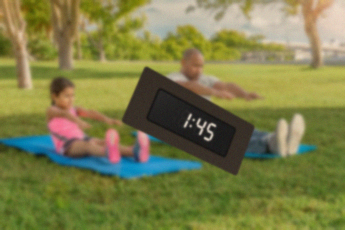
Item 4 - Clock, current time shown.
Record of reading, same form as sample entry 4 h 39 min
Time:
1 h 45 min
